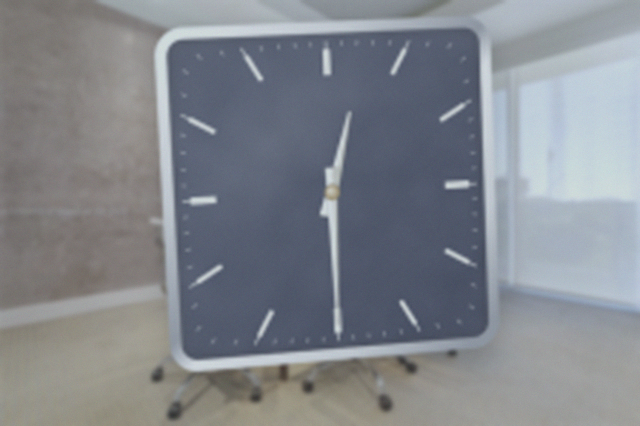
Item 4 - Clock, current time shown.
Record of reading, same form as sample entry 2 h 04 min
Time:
12 h 30 min
